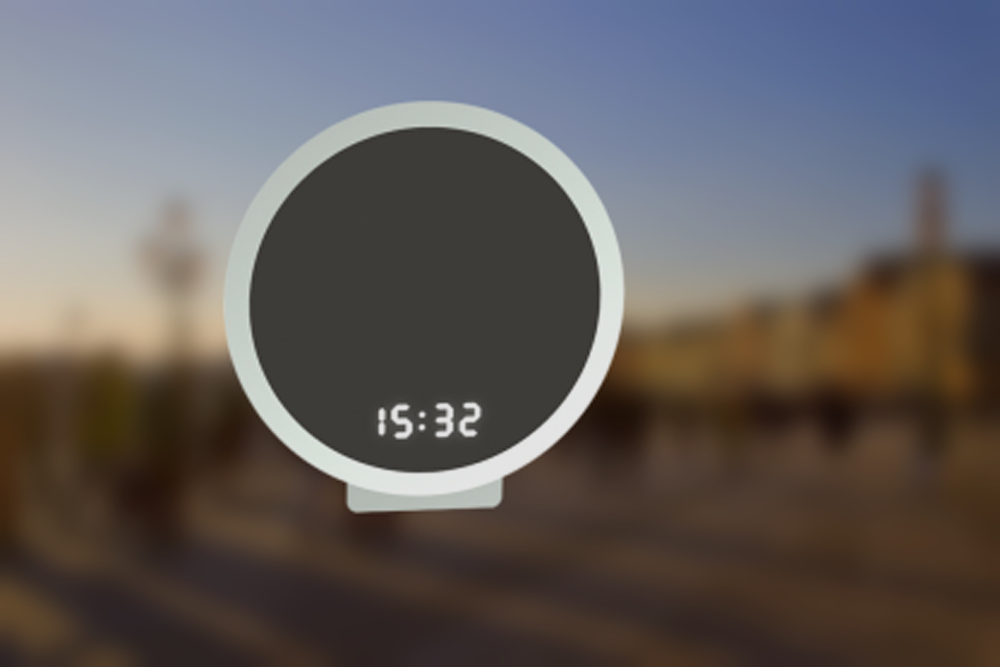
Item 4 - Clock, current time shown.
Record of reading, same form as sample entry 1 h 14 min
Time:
15 h 32 min
